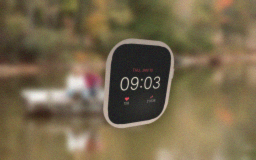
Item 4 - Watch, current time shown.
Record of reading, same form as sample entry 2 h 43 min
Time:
9 h 03 min
